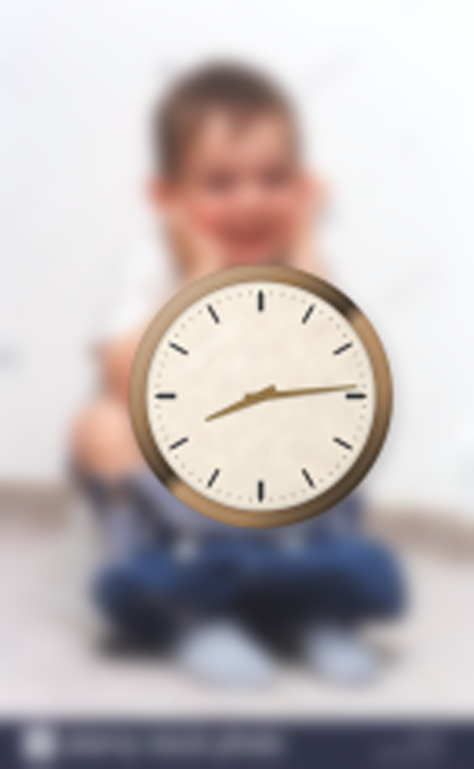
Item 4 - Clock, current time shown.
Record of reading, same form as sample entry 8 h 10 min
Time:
8 h 14 min
